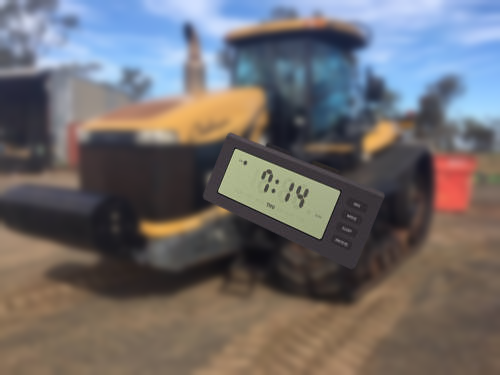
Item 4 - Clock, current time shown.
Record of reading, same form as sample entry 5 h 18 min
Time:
7 h 14 min
